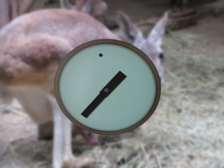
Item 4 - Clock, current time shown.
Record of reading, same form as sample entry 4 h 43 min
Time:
1 h 38 min
